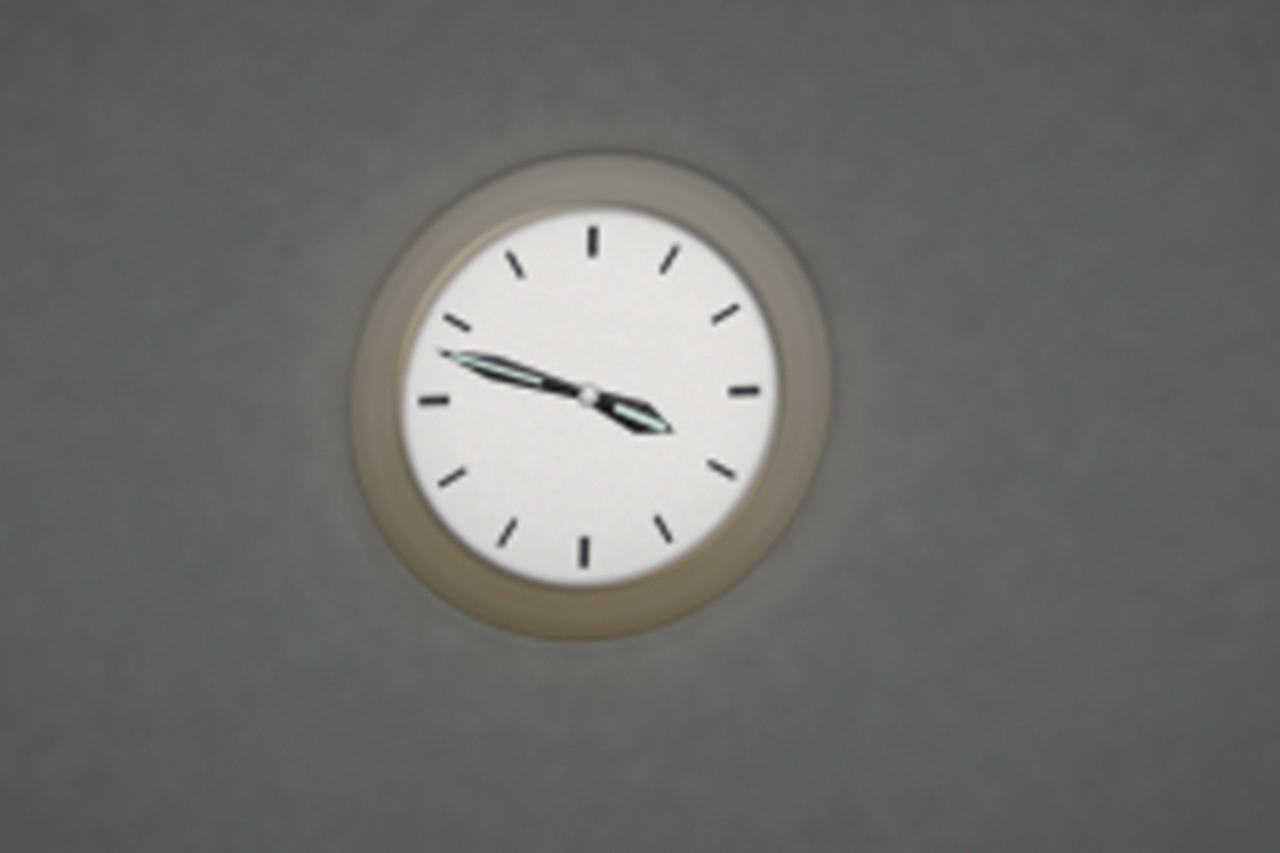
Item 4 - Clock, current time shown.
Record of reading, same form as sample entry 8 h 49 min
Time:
3 h 48 min
